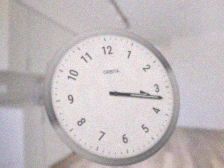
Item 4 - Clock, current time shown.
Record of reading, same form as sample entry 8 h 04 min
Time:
3 h 17 min
